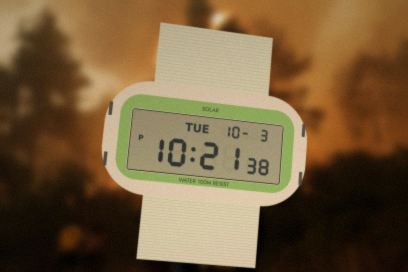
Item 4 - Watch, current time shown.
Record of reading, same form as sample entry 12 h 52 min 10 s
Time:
10 h 21 min 38 s
